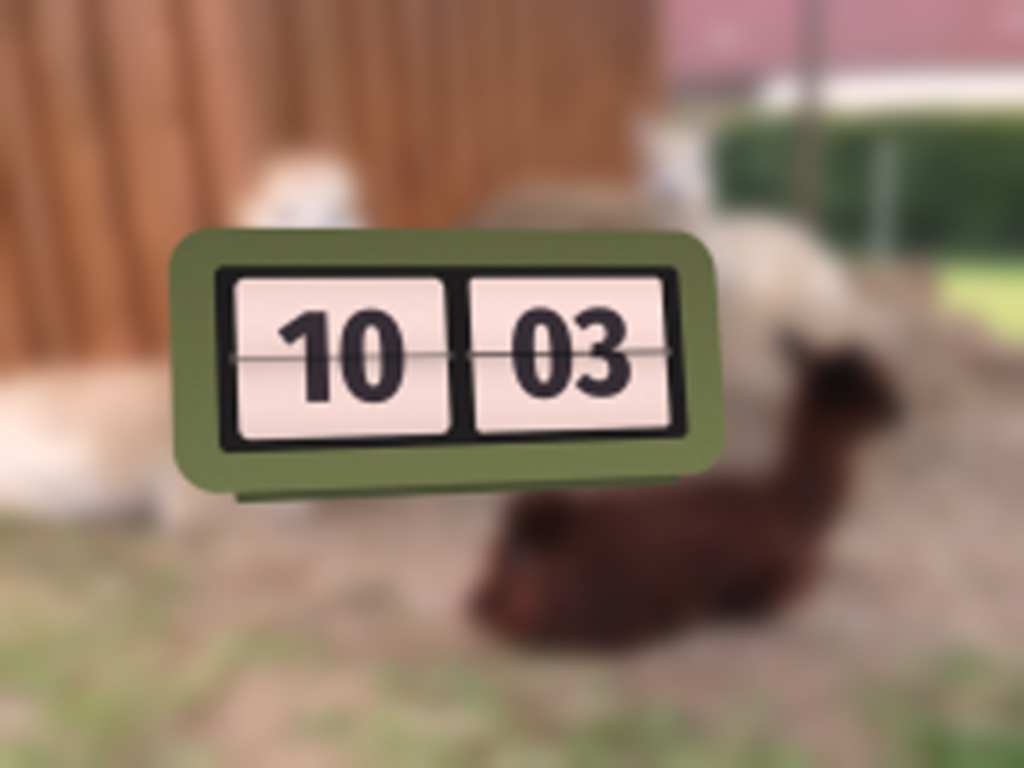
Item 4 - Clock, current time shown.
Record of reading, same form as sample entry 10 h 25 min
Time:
10 h 03 min
